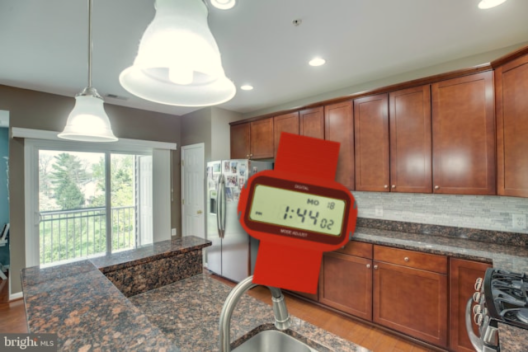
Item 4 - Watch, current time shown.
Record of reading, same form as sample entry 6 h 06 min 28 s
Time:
1 h 44 min 02 s
